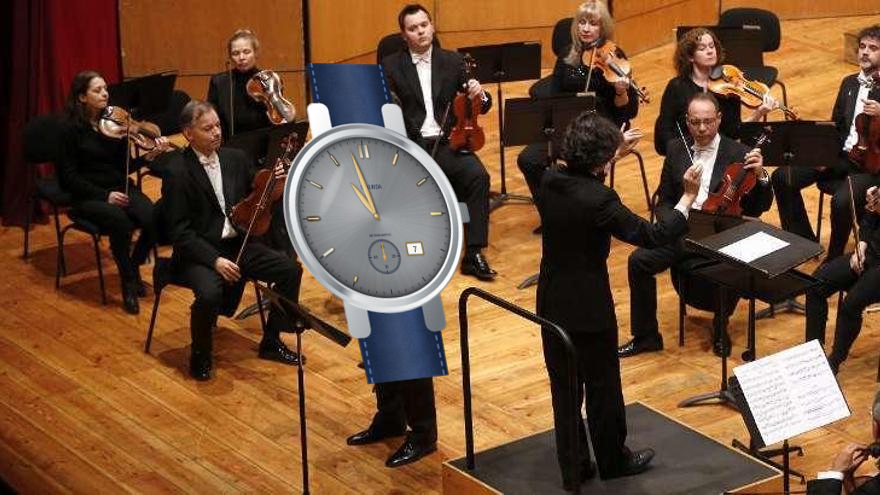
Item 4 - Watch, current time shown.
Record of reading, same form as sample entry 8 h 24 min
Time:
10 h 58 min
